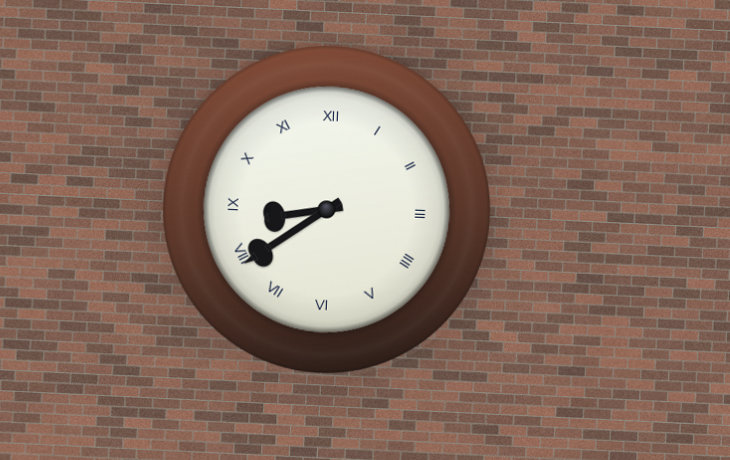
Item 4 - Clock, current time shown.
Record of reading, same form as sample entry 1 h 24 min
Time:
8 h 39 min
